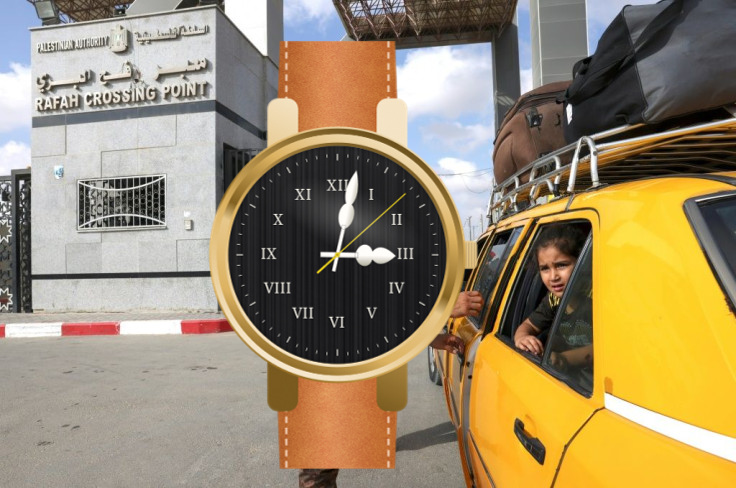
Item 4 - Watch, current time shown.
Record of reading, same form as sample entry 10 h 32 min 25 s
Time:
3 h 02 min 08 s
